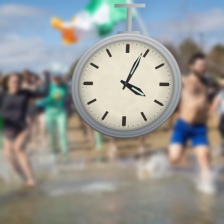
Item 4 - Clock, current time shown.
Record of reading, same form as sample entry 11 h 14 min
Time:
4 h 04 min
